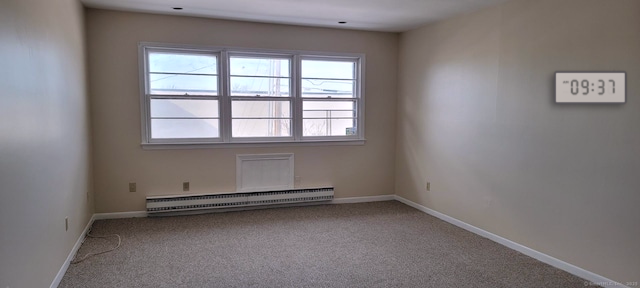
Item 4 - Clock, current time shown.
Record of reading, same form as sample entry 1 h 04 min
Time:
9 h 37 min
